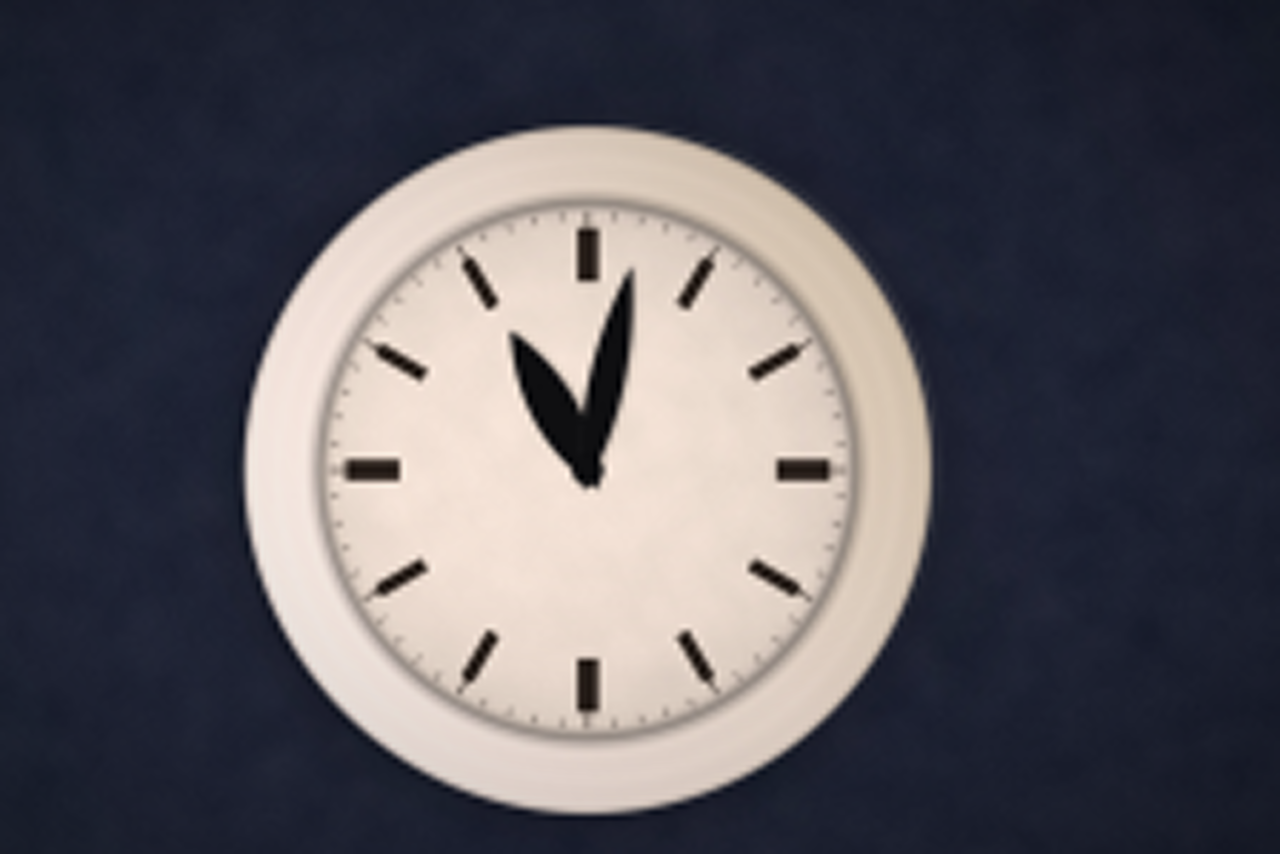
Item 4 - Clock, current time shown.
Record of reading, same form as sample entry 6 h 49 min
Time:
11 h 02 min
